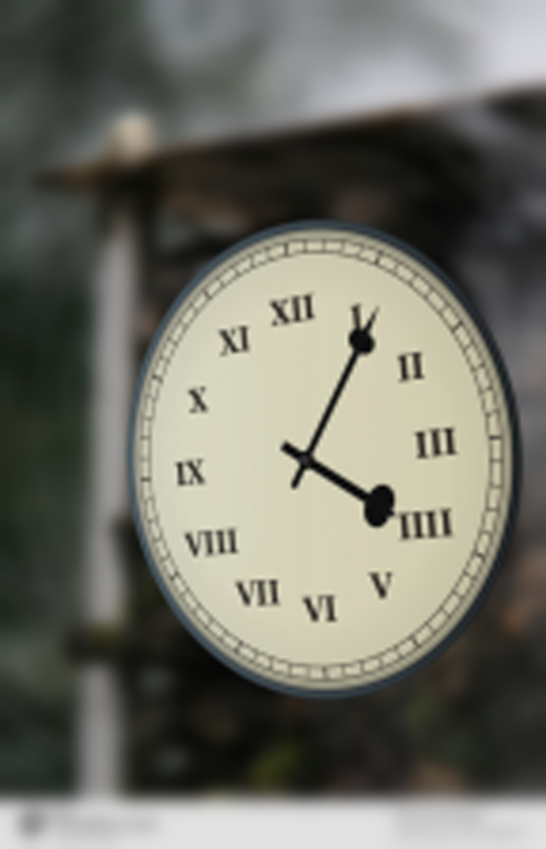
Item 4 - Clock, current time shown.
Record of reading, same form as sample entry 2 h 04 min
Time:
4 h 06 min
